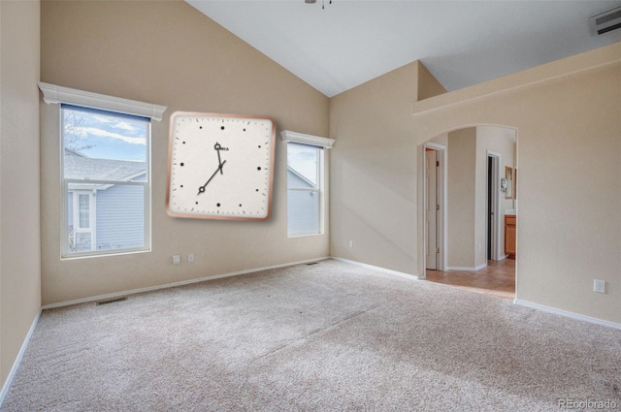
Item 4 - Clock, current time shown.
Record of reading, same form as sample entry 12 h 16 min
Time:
11 h 36 min
